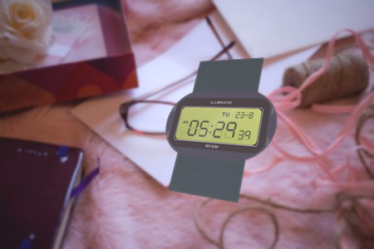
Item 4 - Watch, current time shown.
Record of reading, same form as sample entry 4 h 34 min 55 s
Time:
5 h 29 min 39 s
